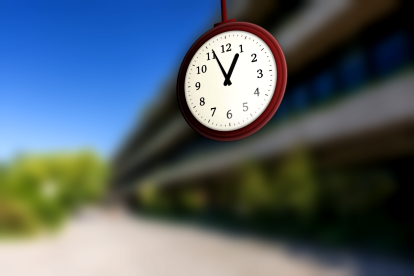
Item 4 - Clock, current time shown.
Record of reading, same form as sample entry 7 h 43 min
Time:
12 h 56 min
